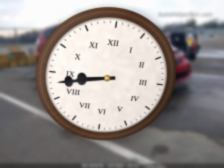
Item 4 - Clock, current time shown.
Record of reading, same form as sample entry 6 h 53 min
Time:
8 h 43 min
